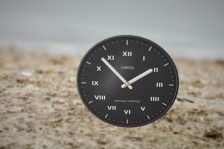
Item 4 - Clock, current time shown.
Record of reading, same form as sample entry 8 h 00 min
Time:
1 h 53 min
